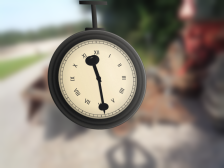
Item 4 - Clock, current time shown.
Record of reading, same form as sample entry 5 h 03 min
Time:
11 h 29 min
